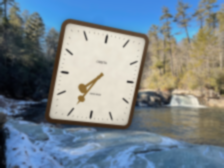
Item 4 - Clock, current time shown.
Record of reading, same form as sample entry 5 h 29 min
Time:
7 h 35 min
